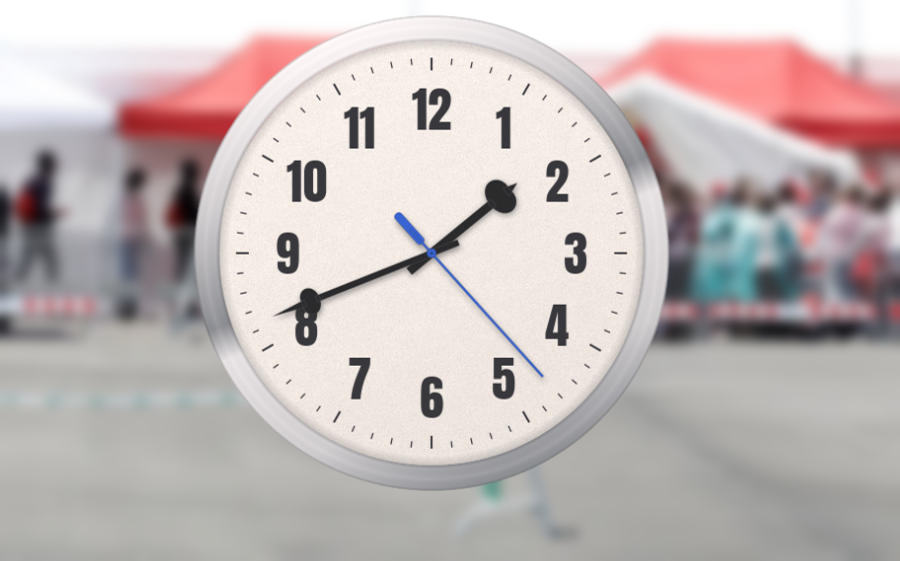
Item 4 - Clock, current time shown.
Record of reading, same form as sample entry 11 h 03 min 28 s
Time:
1 h 41 min 23 s
